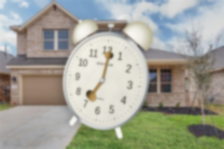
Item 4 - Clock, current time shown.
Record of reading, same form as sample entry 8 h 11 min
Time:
7 h 01 min
